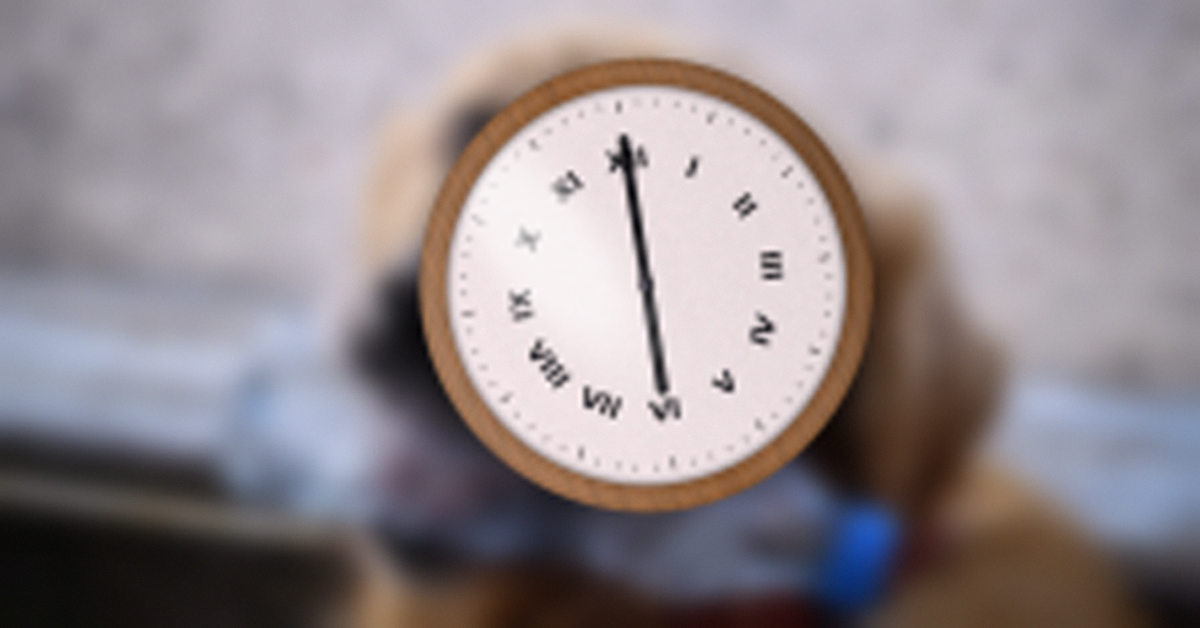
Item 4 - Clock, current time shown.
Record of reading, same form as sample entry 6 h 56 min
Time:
6 h 00 min
